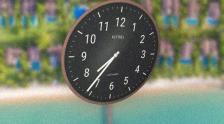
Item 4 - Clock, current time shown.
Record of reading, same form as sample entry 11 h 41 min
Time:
7 h 36 min
